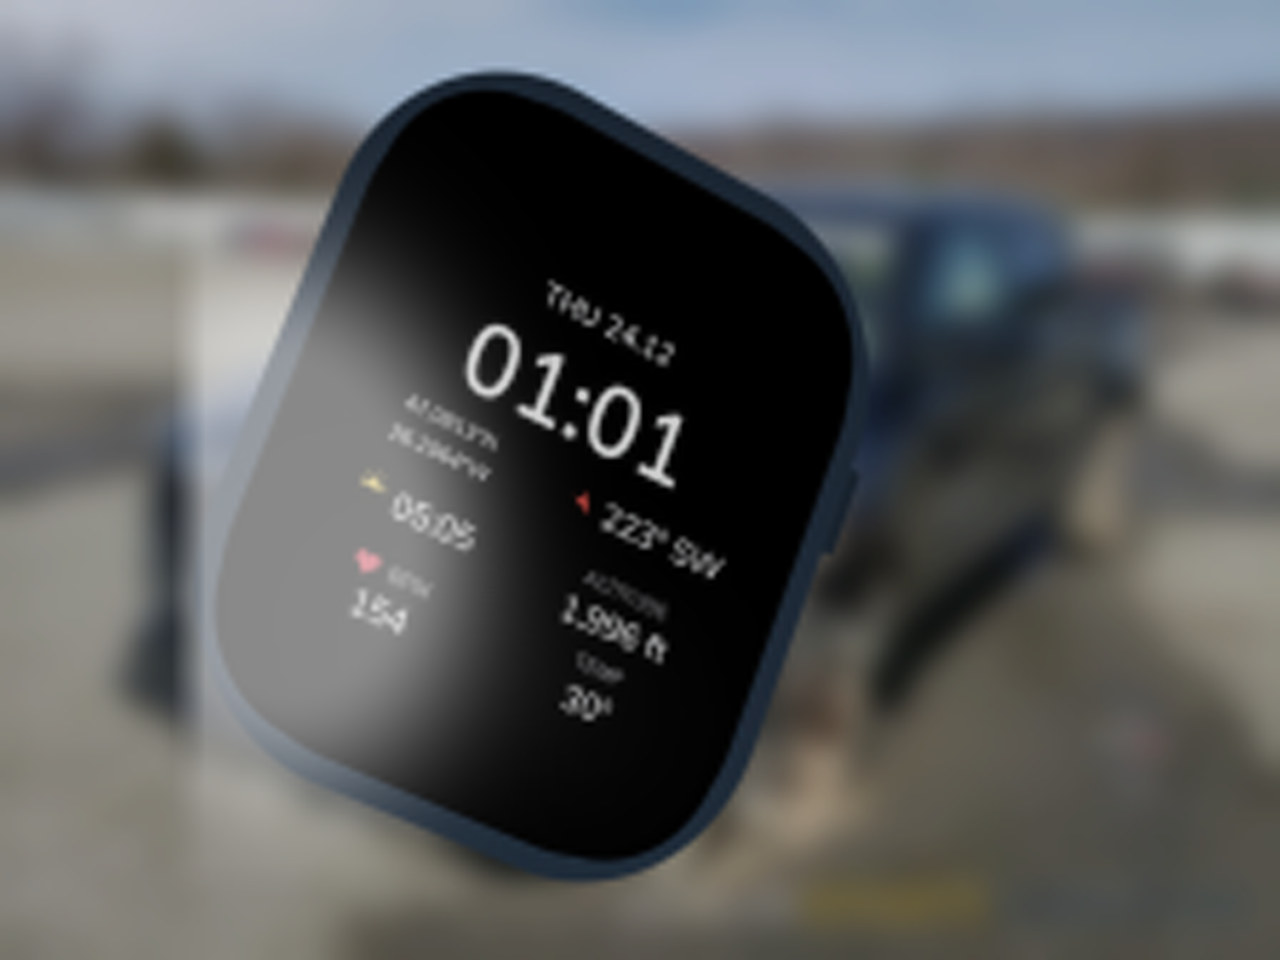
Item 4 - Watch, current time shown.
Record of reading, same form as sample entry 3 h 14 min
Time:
1 h 01 min
